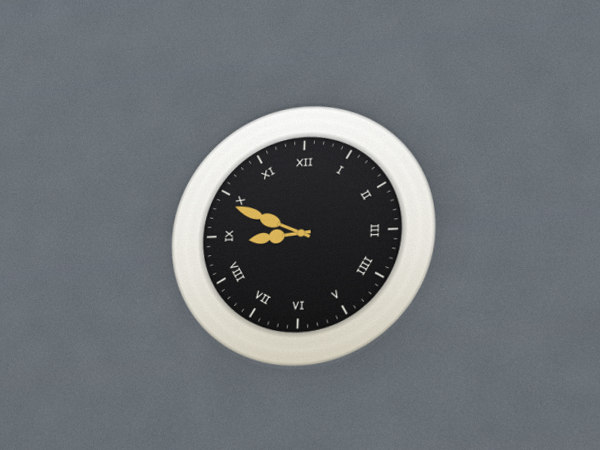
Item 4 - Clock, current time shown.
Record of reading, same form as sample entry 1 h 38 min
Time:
8 h 49 min
